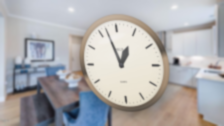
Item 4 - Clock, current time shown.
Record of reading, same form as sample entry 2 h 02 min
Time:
12 h 57 min
